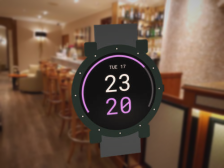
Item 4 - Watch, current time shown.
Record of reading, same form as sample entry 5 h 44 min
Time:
23 h 20 min
